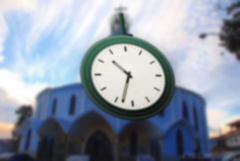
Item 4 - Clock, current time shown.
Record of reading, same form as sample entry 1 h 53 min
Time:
10 h 33 min
